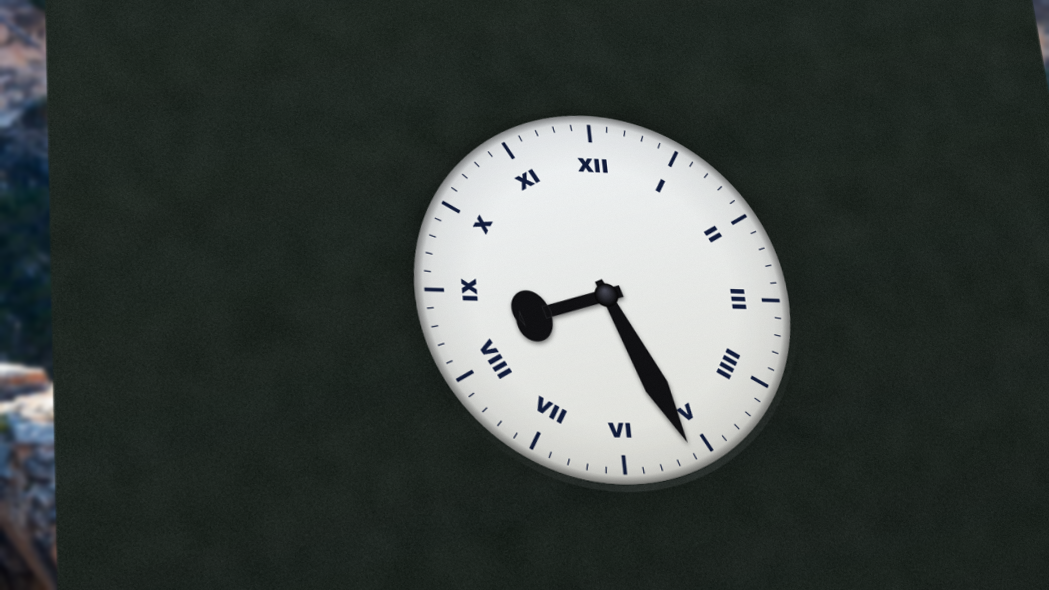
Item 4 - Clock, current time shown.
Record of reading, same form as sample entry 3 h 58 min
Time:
8 h 26 min
